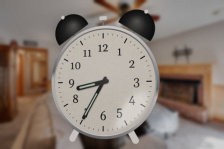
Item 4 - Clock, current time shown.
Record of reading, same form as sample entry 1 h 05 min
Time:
8 h 35 min
